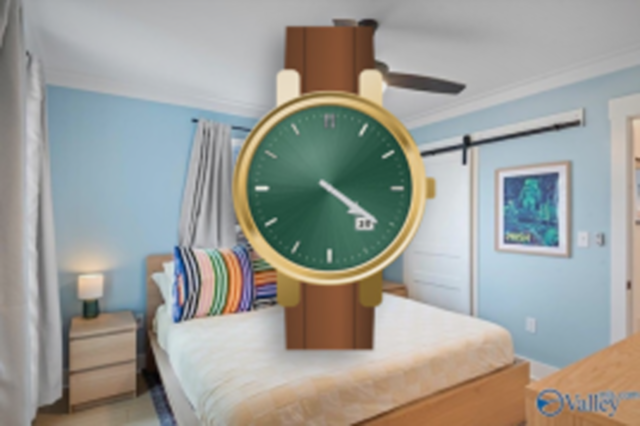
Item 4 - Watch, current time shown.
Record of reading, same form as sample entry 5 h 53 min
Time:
4 h 21 min
